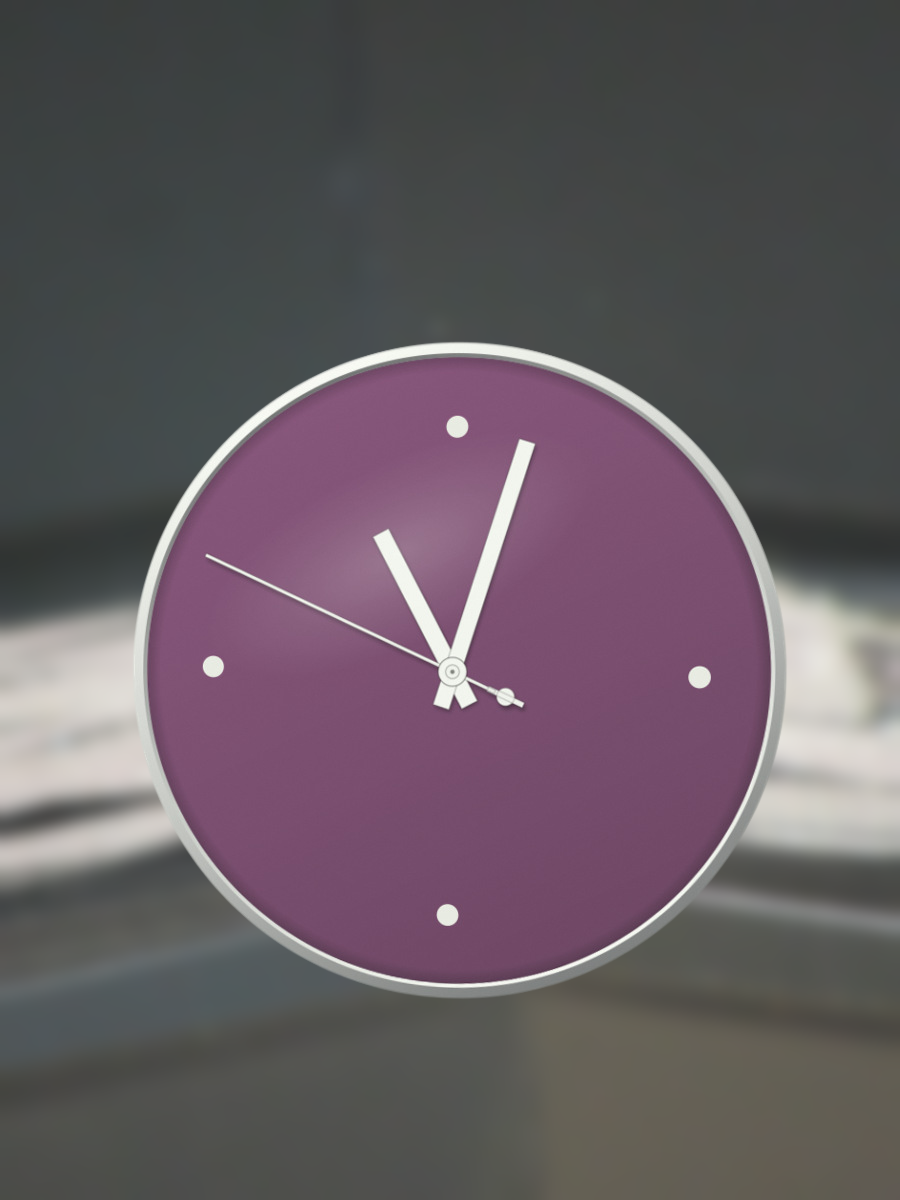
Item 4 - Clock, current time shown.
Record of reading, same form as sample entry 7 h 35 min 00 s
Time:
11 h 02 min 49 s
